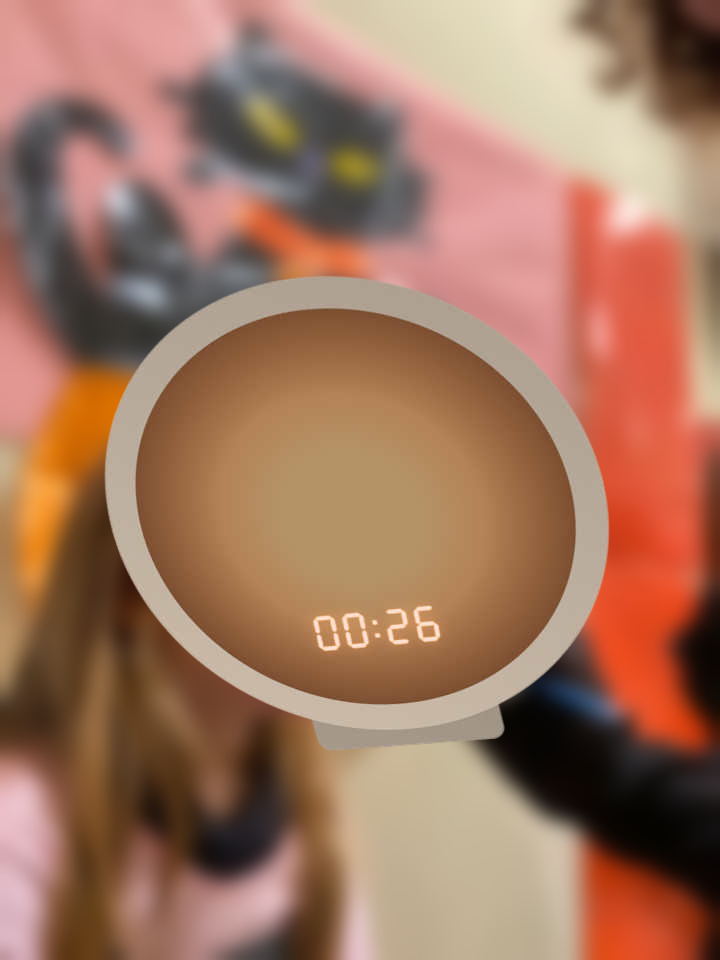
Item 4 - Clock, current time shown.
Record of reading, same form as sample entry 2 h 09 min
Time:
0 h 26 min
